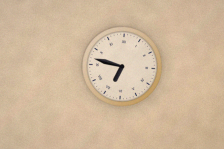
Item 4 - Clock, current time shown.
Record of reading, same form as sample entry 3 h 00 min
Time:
6 h 47 min
